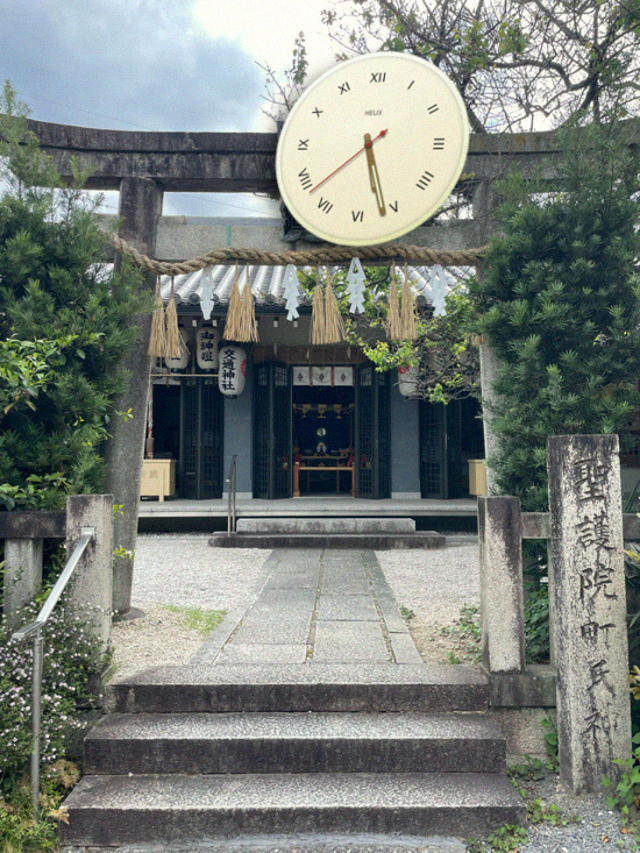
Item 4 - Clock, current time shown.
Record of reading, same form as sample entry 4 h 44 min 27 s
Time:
5 h 26 min 38 s
